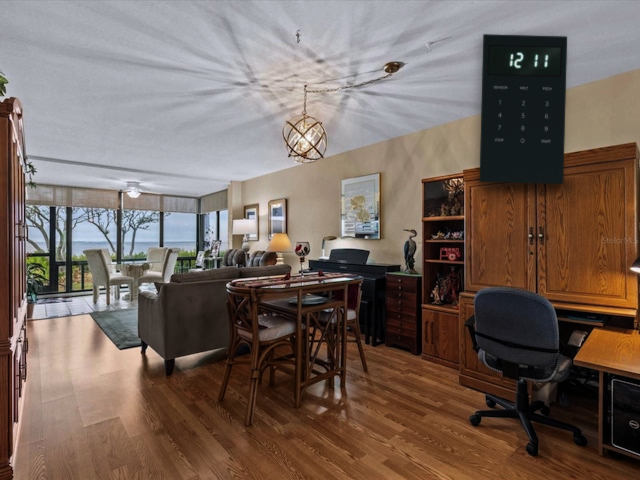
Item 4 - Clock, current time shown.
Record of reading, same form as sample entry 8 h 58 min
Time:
12 h 11 min
